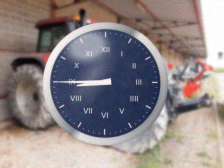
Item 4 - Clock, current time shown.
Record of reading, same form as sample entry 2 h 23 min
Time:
8 h 45 min
